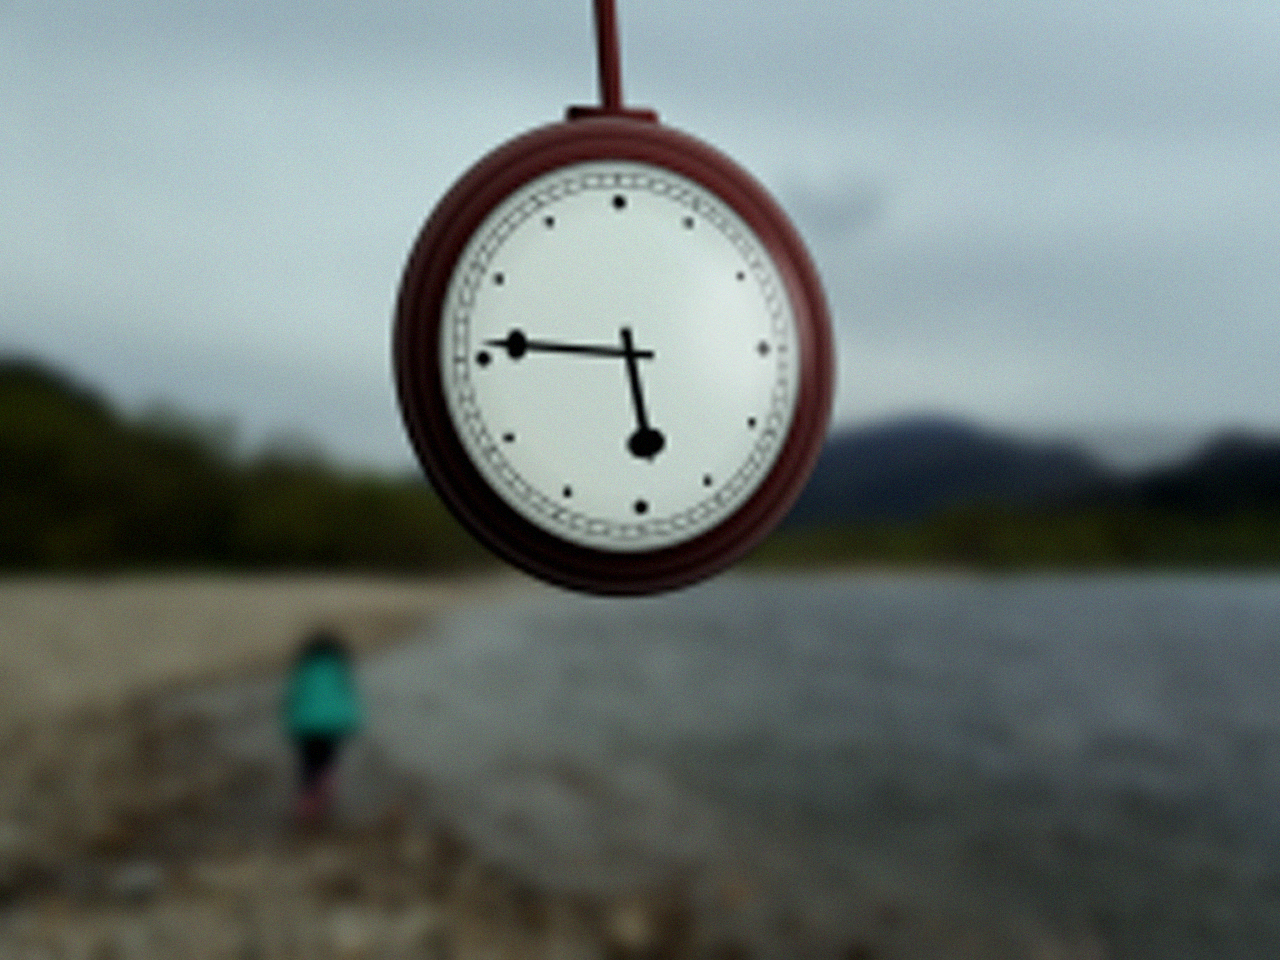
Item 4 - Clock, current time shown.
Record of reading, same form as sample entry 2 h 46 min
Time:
5 h 46 min
